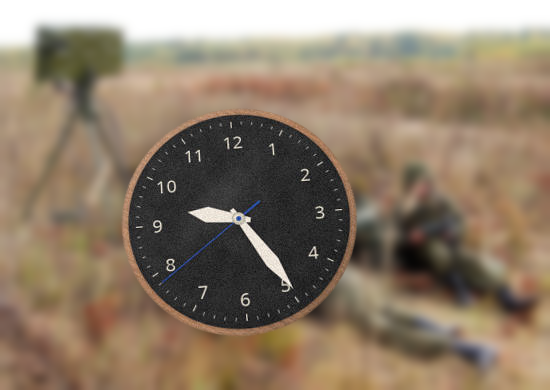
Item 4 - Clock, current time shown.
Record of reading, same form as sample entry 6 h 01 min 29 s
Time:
9 h 24 min 39 s
